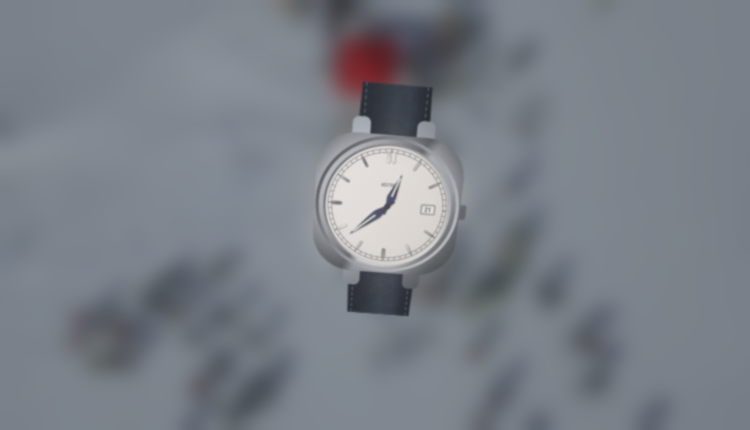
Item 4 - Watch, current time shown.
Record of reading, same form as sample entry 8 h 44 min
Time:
12 h 38 min
